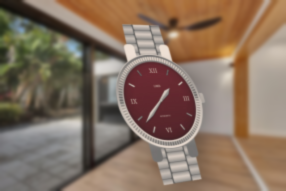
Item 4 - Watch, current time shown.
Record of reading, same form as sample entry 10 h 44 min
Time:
1 h 38 min
